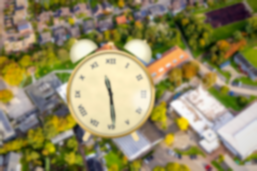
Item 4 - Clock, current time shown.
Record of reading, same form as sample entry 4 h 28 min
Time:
11 h 29 min
